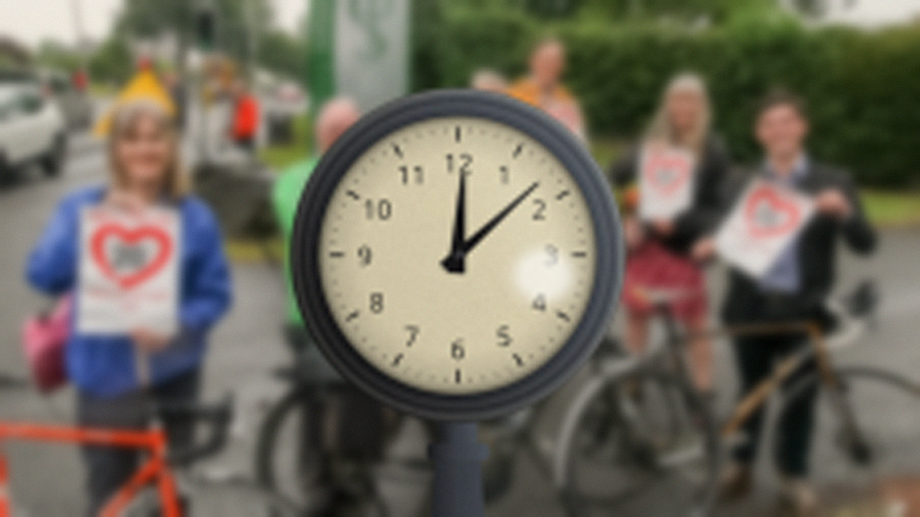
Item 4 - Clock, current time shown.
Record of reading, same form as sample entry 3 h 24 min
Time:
12 h 08 min
